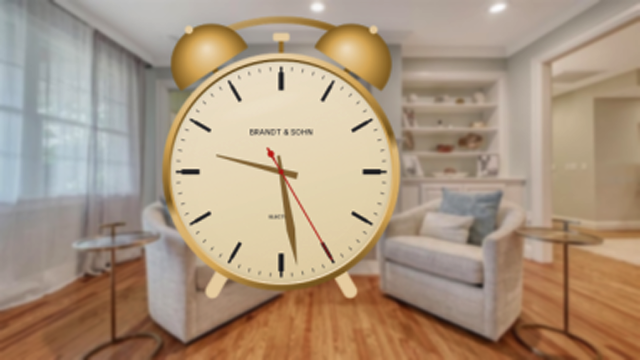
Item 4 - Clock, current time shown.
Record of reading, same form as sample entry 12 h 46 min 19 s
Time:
9 h 28 min 25 s
